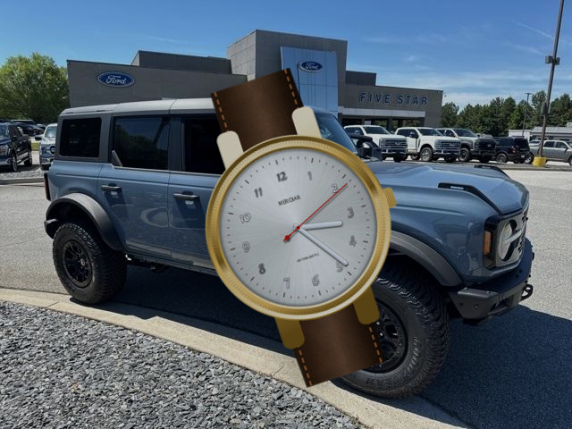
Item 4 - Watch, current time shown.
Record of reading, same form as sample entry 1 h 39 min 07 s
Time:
3 h 24 min 11 s
